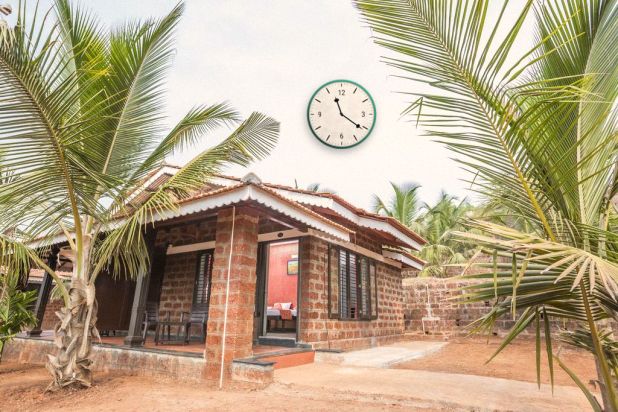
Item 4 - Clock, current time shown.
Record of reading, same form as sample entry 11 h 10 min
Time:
11 h 21 min
